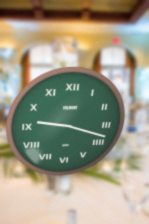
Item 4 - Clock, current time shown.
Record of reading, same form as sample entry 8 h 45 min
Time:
9 h 18 min
